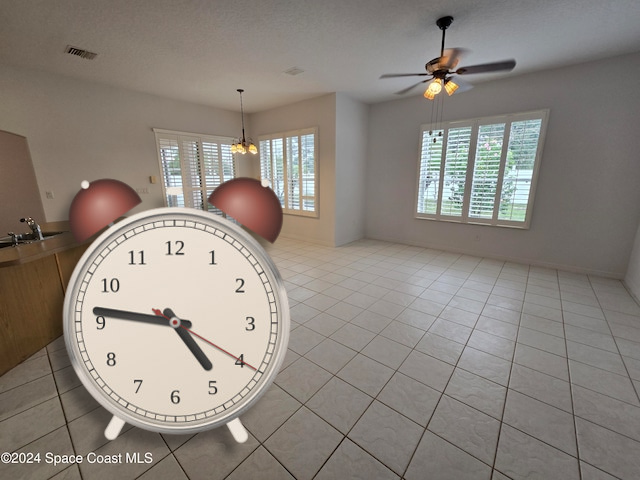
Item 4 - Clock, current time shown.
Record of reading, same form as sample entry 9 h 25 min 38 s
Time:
4 h 46 min 20 s
